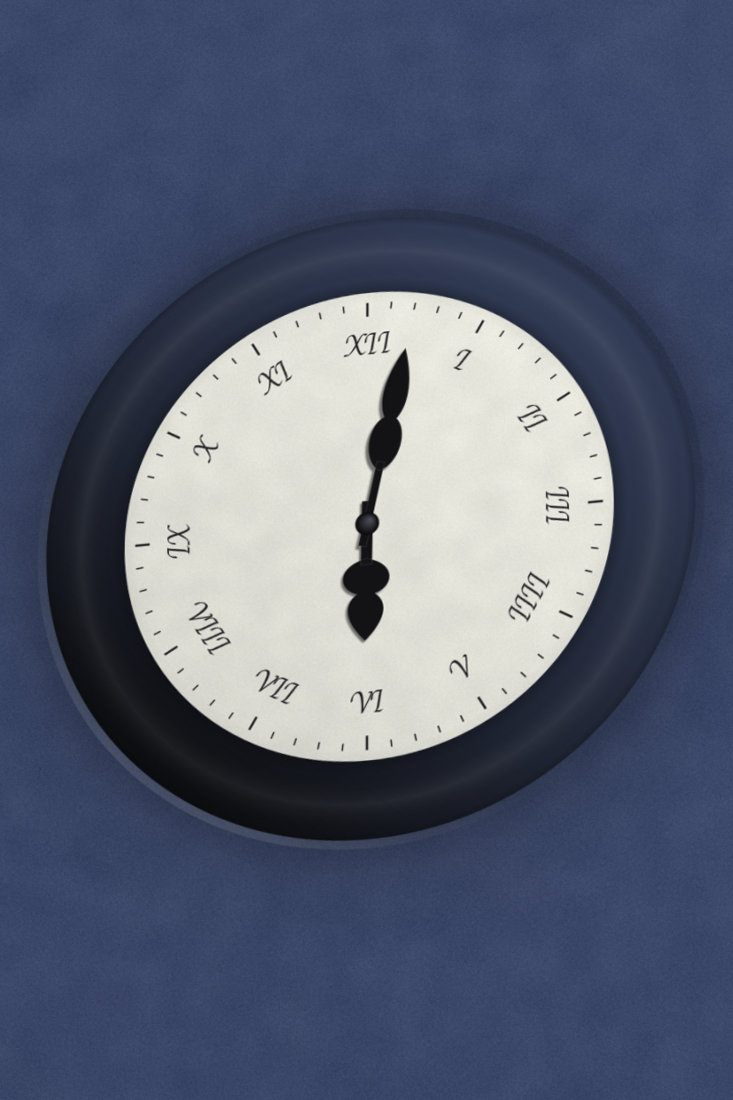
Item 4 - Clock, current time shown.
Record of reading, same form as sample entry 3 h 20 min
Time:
6 h 02 min
